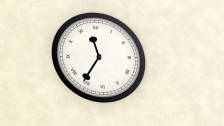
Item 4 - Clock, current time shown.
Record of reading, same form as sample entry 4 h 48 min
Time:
11 h 36 min
